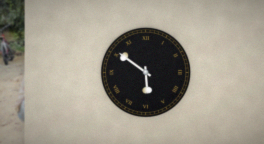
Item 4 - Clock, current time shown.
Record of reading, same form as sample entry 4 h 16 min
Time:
5 h 51 min
